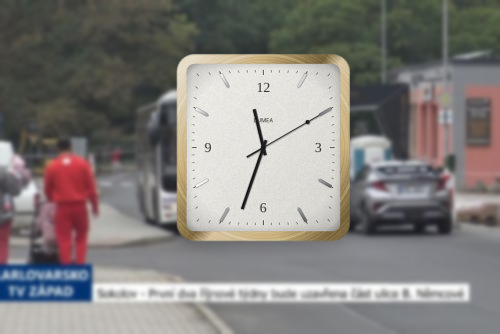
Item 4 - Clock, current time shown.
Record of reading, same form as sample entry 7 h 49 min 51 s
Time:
11 h 33 min 10 s
